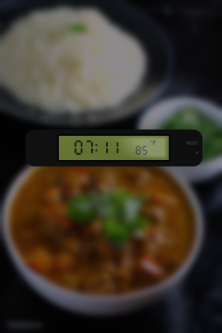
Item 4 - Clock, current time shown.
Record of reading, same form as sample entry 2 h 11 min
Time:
7 h 11 min
